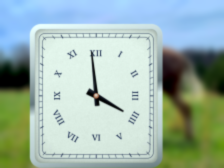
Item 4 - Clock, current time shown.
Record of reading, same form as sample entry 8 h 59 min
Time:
3 h 59 min
